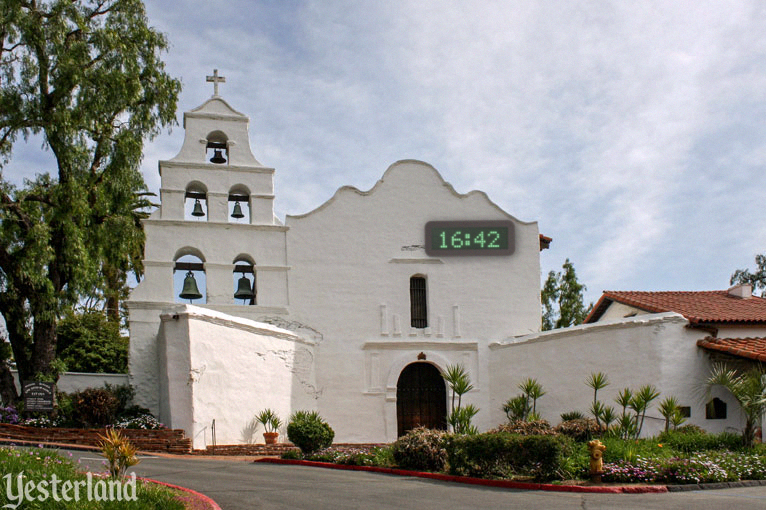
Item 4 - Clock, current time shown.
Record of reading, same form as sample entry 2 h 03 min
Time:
16 h 42 min
